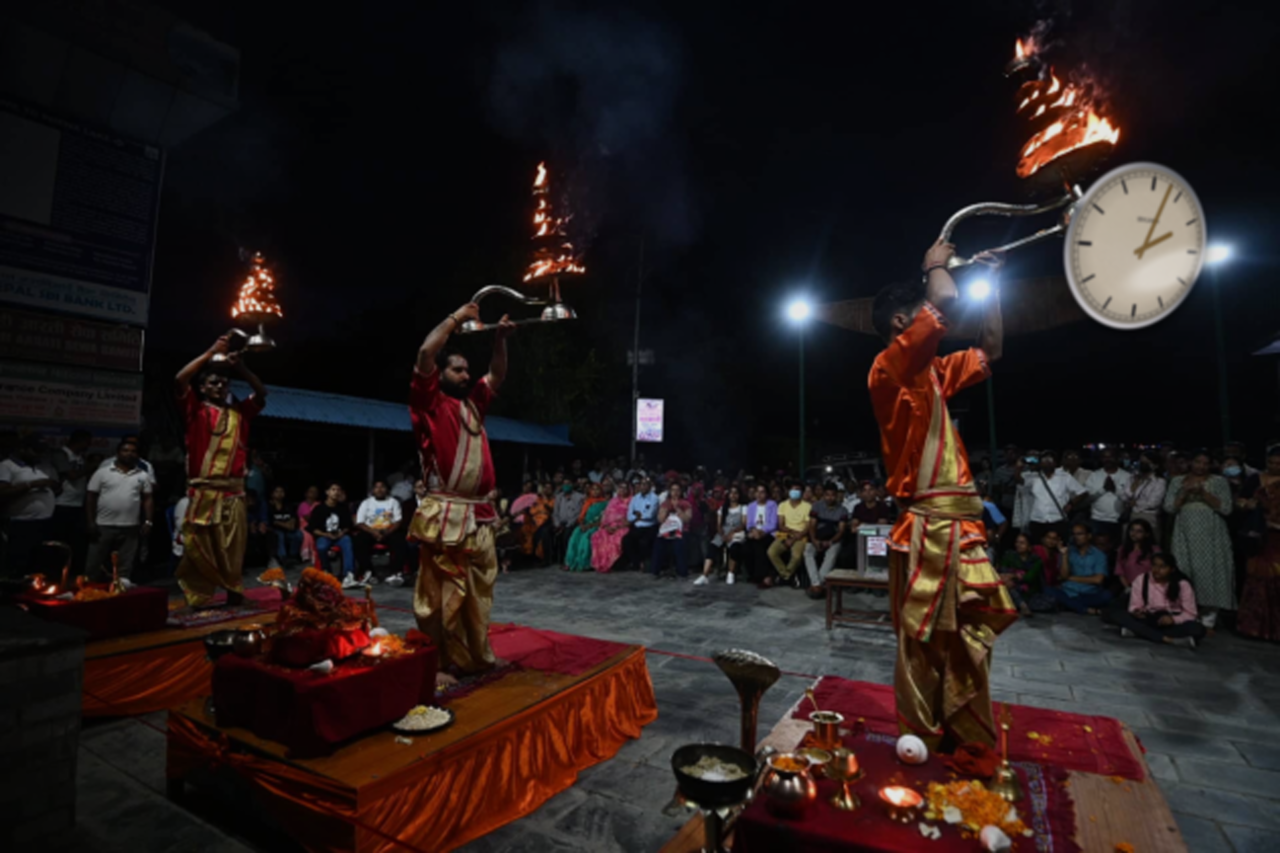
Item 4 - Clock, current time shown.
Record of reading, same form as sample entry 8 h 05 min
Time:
2 h 03 min
